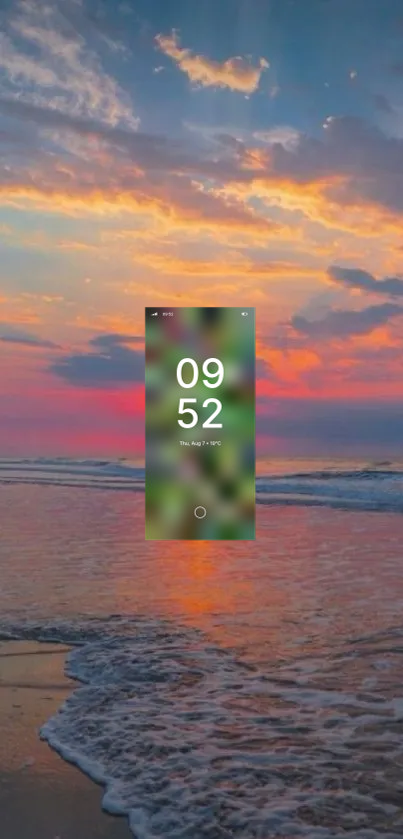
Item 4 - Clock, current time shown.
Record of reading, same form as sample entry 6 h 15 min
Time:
9 h 52 min
